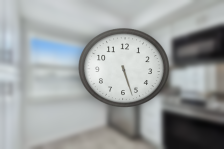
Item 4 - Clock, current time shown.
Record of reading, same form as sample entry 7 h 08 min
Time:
5 h 27 min
